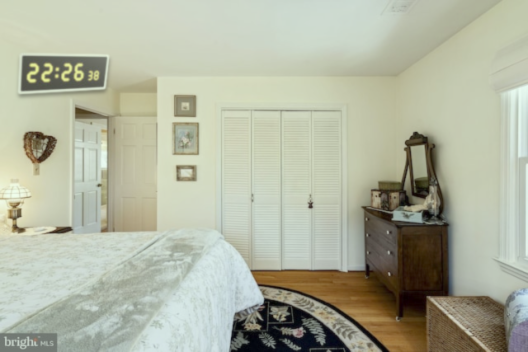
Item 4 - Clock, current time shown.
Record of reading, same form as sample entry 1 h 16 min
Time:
22 h 26 min
